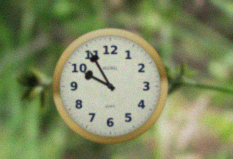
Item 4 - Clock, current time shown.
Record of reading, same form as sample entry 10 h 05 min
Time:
9 h 55 min
